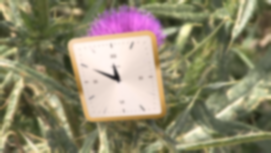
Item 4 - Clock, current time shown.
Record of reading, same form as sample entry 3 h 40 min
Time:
11 h 50 min
